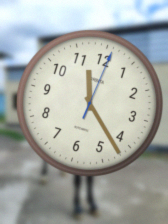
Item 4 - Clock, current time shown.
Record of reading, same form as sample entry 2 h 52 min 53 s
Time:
11 h 22 min 01 s
